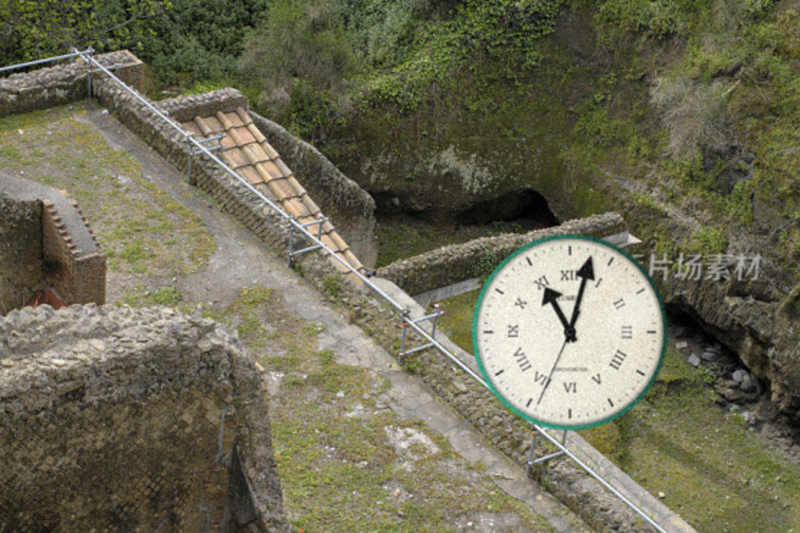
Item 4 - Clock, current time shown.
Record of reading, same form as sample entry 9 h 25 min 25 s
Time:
11 h 02 min 34 s
